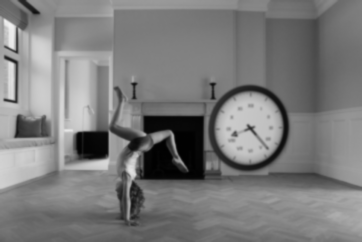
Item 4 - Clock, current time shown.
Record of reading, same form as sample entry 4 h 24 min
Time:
8 h 23 min
